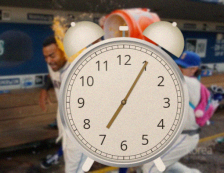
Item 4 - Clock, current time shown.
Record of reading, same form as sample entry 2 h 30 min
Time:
7 h 05 min
